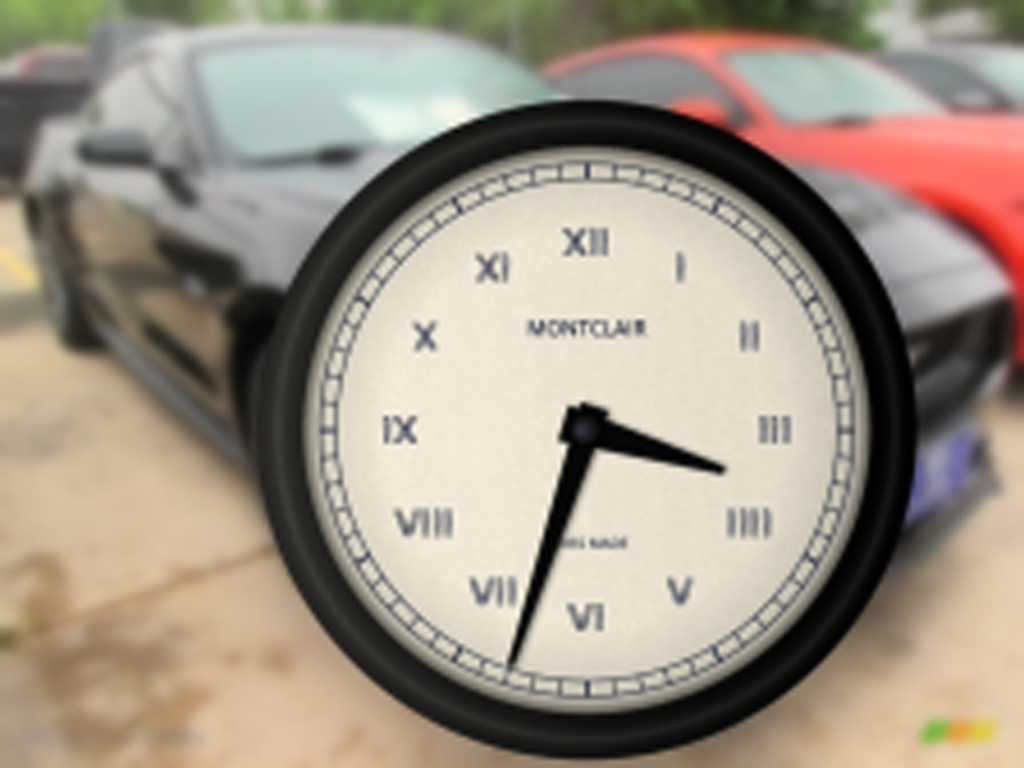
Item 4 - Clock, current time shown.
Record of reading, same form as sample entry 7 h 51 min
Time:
3 h 33 min
